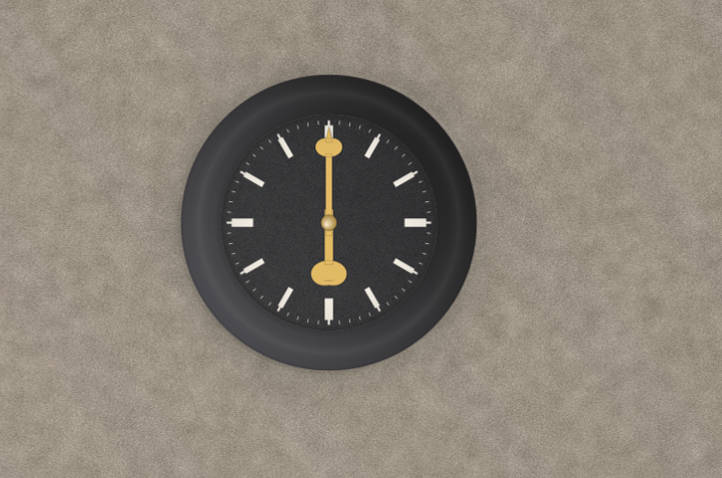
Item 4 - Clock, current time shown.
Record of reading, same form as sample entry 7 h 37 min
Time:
6 h 00 min
